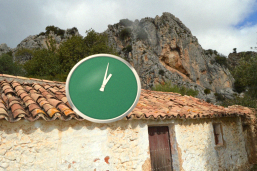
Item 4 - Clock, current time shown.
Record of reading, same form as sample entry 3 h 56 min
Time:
1 h 02 min
